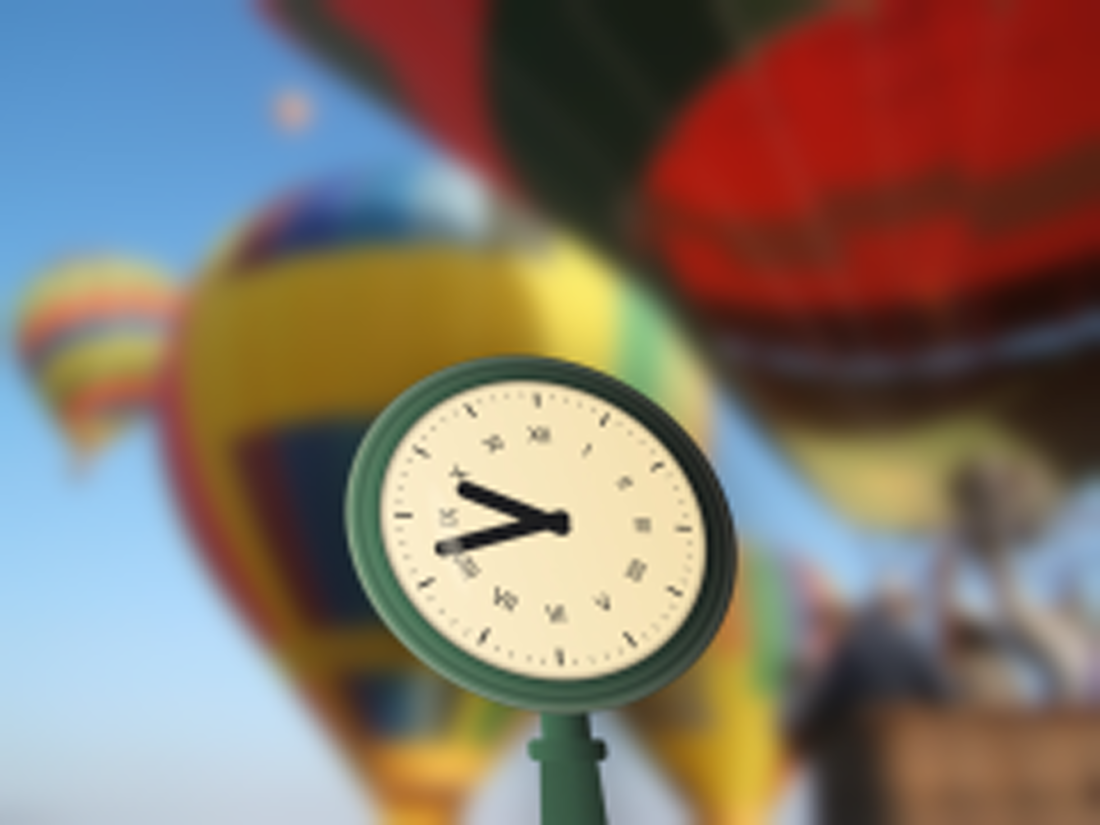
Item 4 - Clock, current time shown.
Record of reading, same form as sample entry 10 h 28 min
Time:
9 h 42 min
